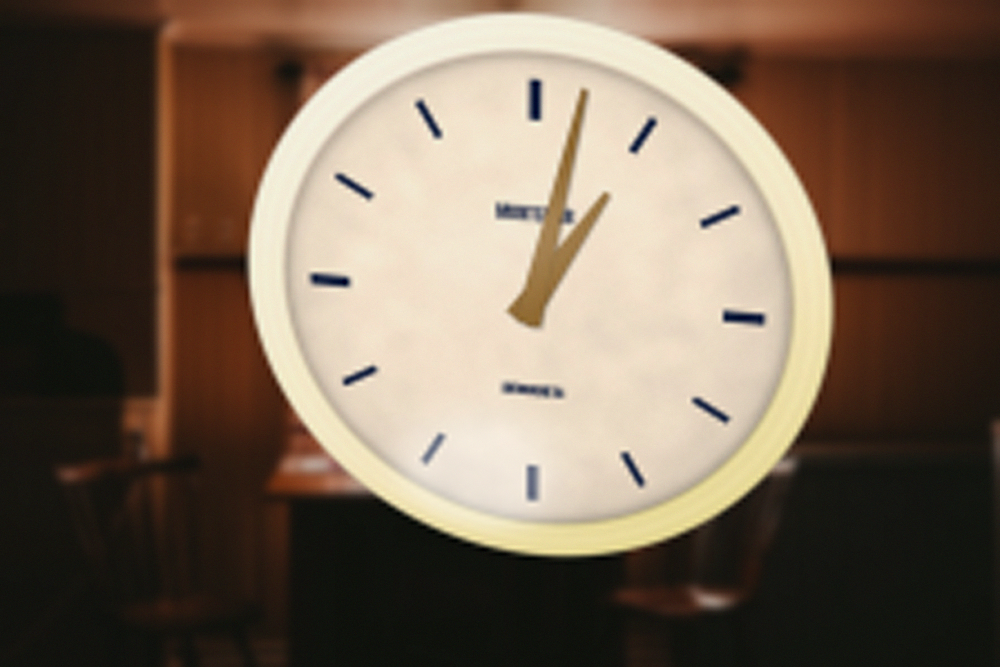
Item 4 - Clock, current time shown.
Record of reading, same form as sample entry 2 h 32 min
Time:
1 h 02 min
